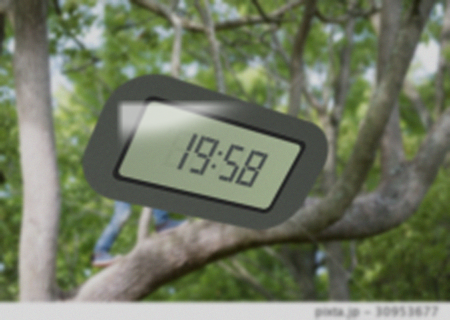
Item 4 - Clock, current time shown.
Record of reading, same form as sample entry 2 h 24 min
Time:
19 h 58 min
